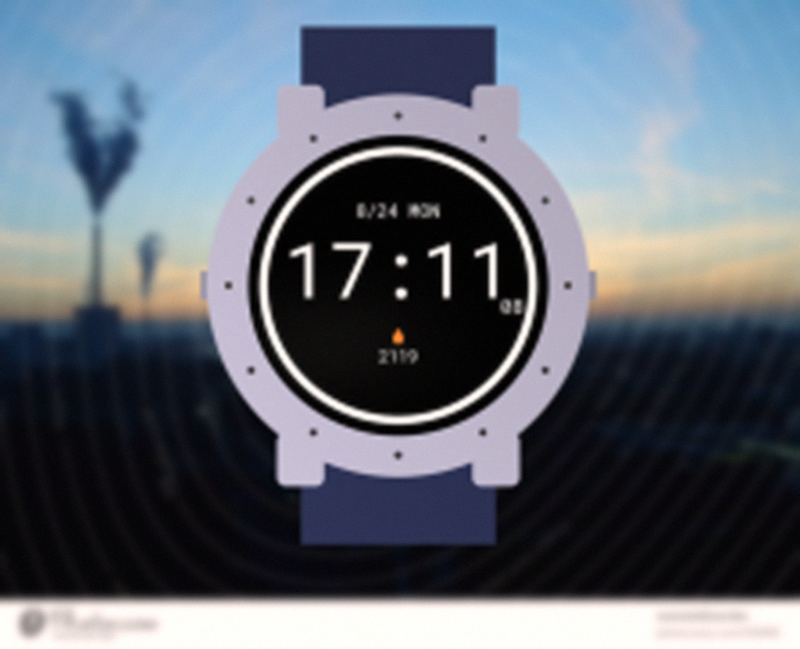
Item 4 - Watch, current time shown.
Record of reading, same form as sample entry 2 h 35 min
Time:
17 h 11 min
